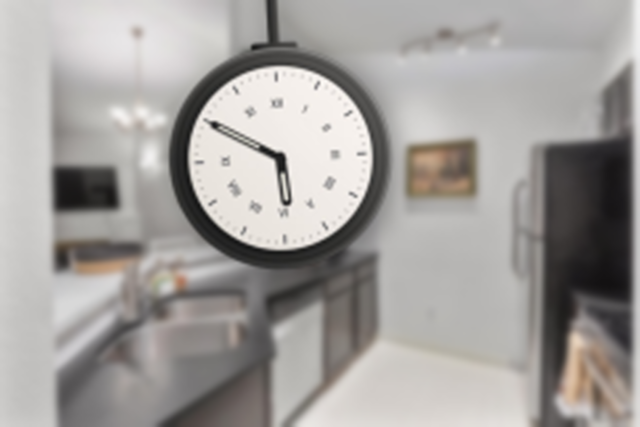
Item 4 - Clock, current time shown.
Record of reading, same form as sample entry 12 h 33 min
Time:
5 h 50 min
